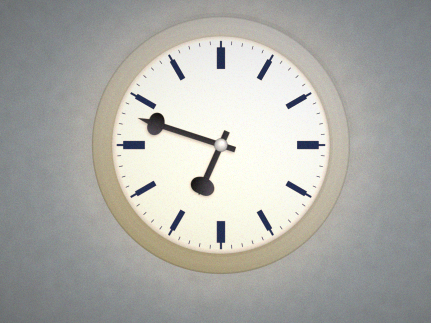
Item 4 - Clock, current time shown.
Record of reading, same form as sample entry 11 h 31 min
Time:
6 h 48 min
